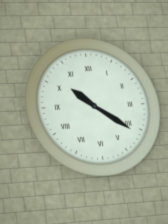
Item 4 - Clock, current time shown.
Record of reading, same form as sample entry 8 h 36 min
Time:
10 h 21 min
